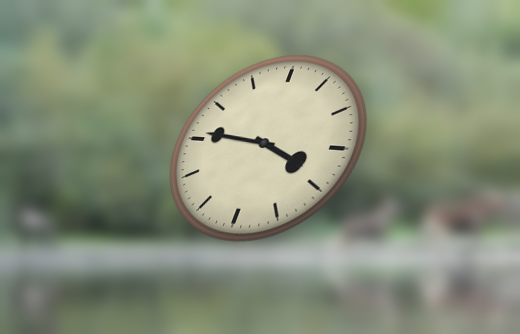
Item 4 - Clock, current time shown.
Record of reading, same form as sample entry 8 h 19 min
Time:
3 h 46 min
